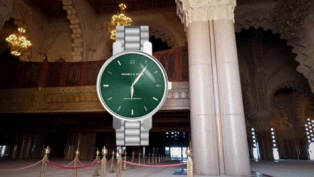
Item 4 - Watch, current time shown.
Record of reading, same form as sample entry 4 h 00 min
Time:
6 h 06 min
